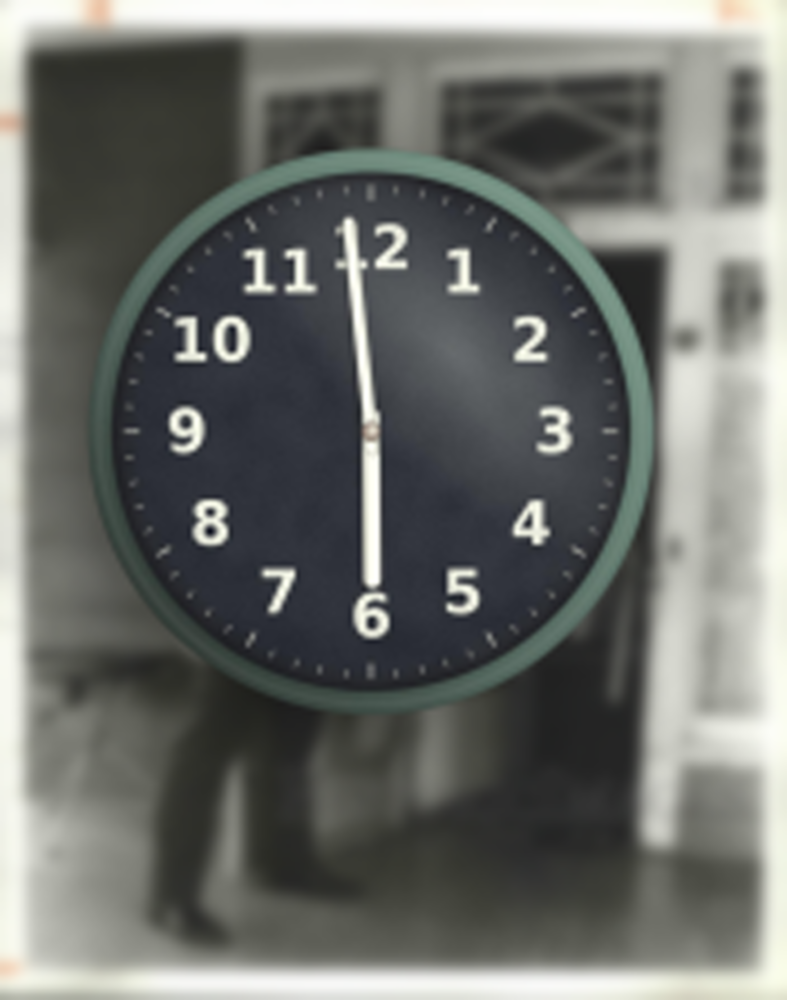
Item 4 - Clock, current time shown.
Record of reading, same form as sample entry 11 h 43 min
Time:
5 h 59 min
